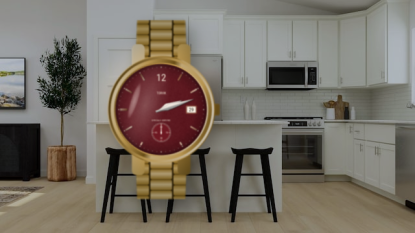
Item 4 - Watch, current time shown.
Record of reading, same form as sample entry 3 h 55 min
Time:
2 h 12 min
